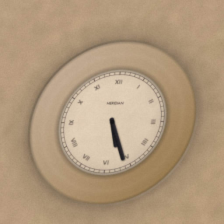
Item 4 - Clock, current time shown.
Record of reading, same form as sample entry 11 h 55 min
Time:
5 h 26 min
